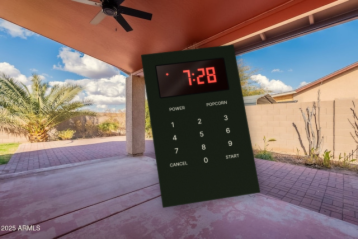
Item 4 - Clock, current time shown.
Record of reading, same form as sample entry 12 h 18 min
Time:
7 h 28 min
